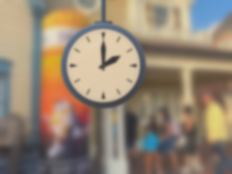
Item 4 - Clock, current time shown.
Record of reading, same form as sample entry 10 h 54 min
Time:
2 h 00 min
